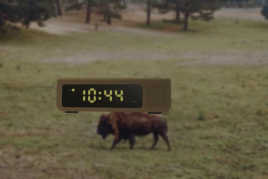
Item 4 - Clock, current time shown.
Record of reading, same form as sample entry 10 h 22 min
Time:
10 h 44 min
